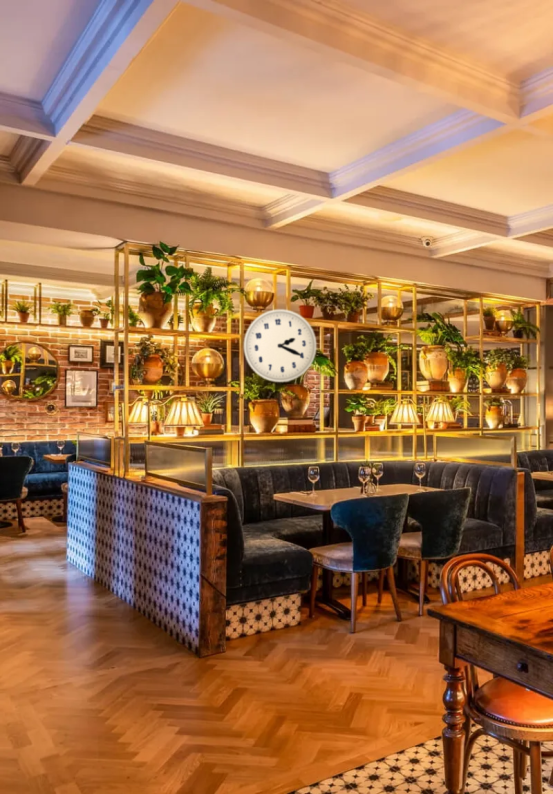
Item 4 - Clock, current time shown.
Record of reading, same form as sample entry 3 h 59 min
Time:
2 h 20 min
